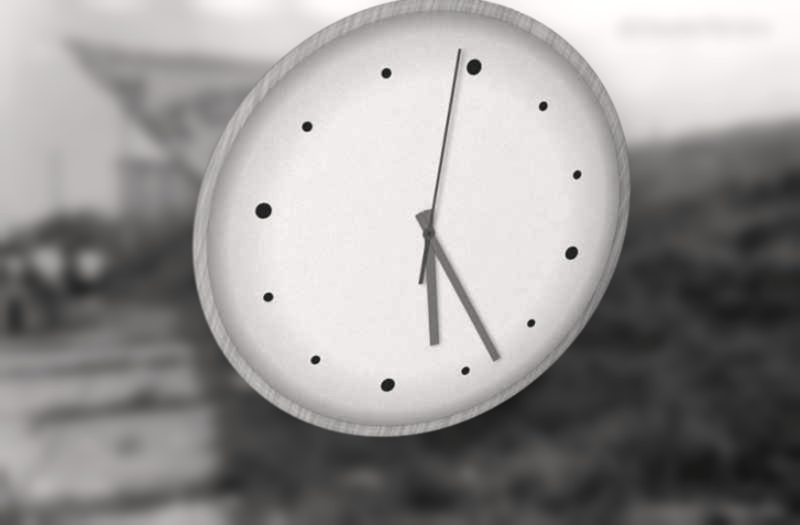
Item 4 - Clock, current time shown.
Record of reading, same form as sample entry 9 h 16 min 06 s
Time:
5 h 22 min 59 s
